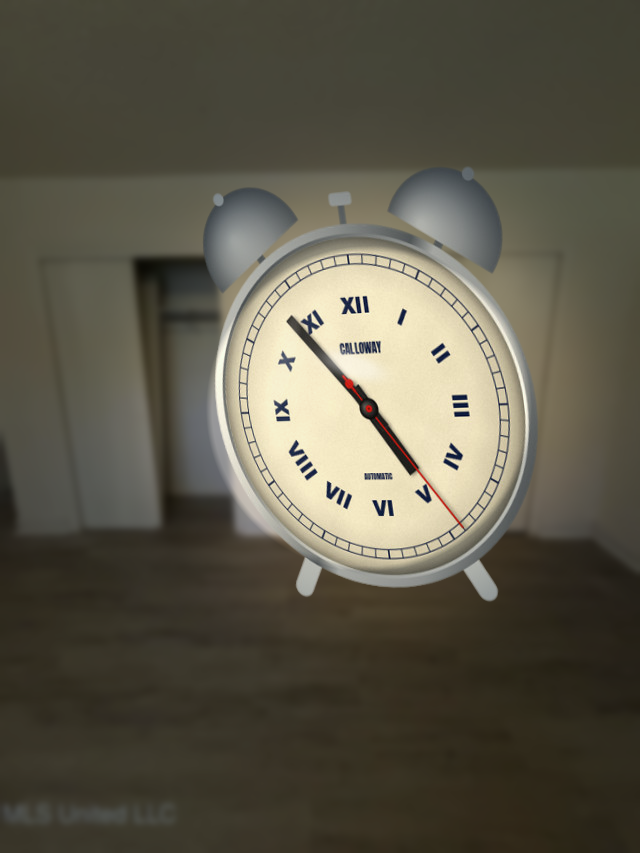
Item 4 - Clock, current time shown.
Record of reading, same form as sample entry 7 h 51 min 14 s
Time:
4 h 53 min 24 s
